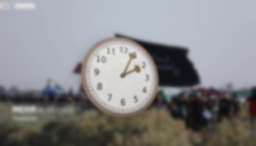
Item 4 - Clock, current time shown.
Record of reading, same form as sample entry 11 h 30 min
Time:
2 h 04 min
